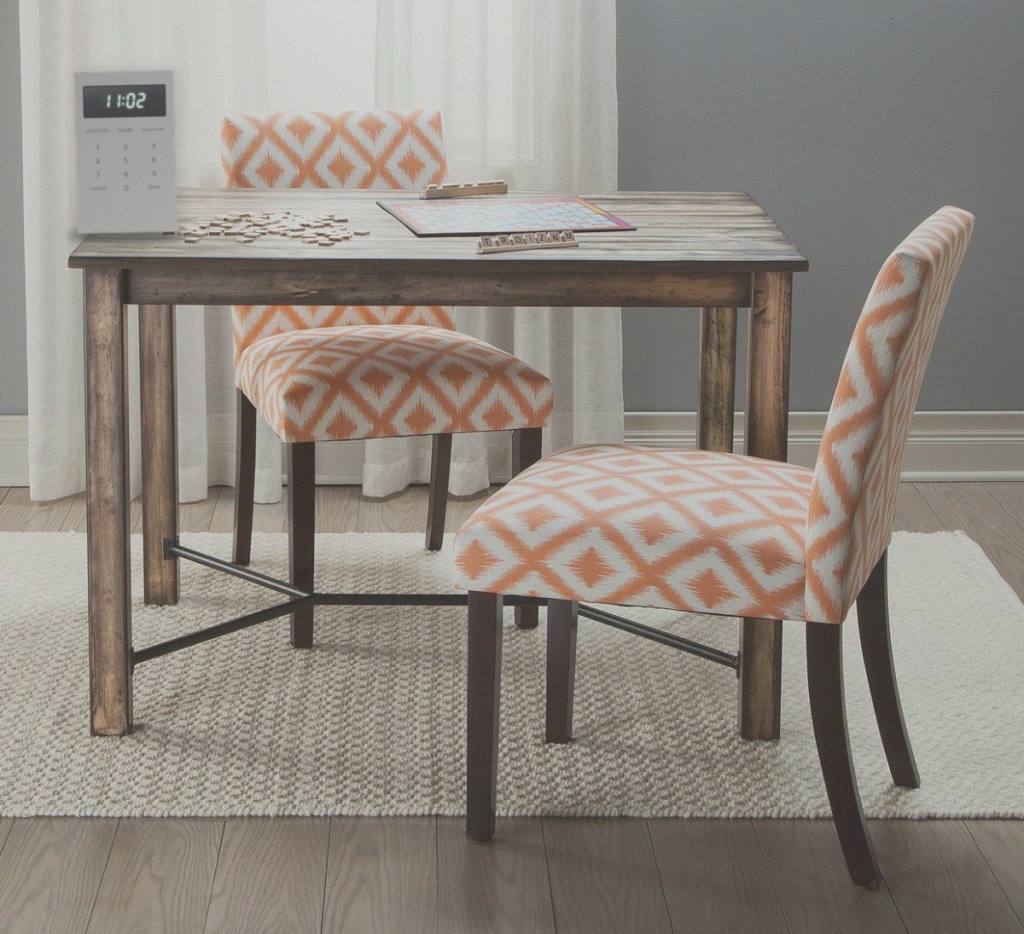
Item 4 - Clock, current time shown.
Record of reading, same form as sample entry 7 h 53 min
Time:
11 h 02 min
